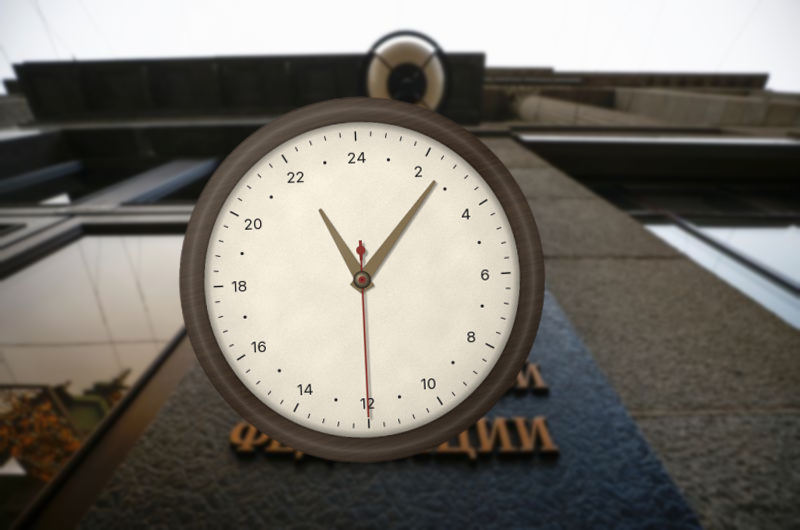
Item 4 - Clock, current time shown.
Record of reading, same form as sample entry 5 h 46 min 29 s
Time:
22 h 06 min 30 s
